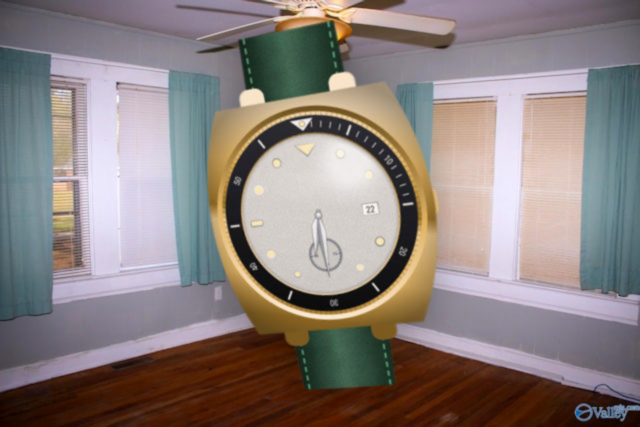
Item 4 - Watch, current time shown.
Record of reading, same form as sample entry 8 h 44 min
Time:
6 h 30 min
